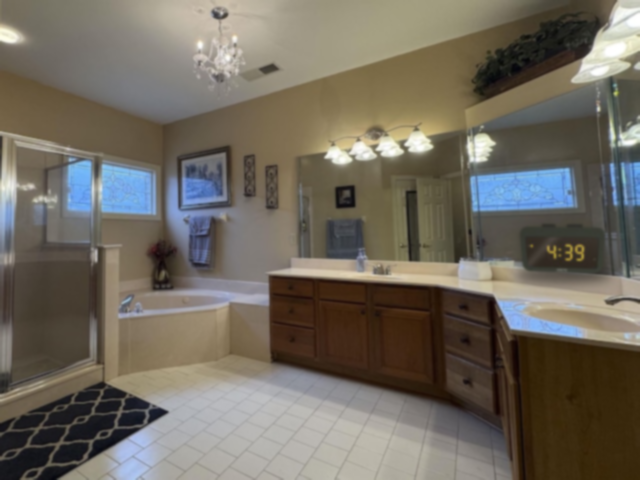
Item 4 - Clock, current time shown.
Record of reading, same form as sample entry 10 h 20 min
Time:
4 h 39 min
